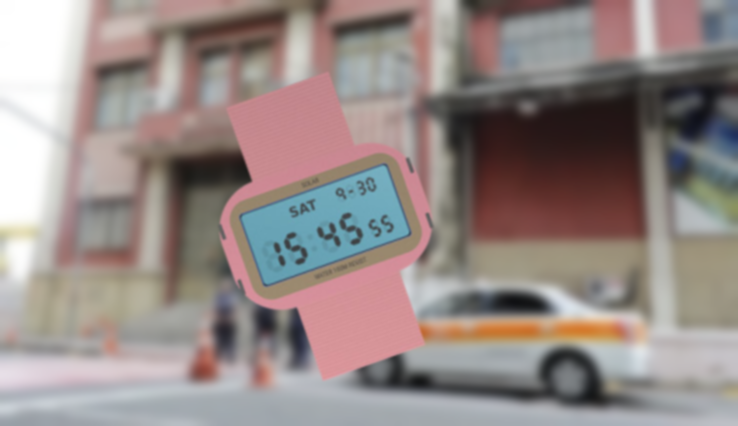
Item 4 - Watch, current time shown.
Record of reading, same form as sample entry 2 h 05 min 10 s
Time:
15 h 45 min 55 s
